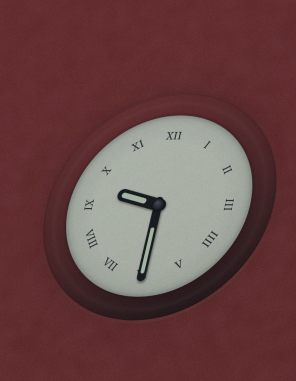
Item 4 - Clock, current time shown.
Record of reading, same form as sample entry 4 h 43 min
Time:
9 h 30 min
